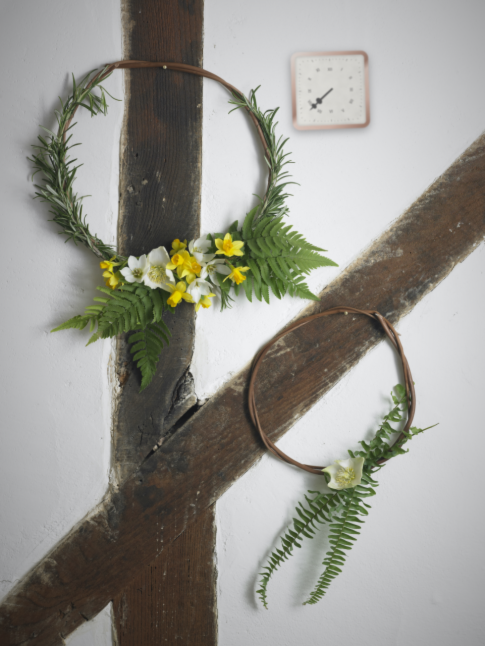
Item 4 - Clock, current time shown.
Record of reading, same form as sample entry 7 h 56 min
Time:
7 h 38 min
